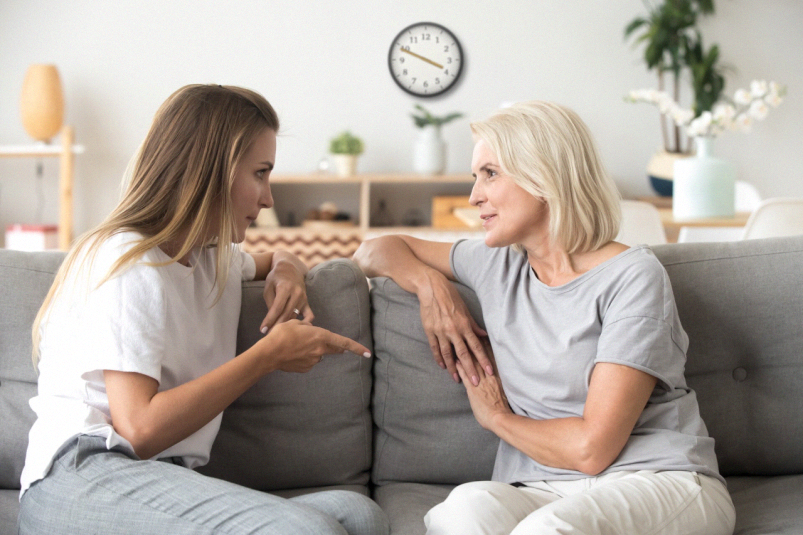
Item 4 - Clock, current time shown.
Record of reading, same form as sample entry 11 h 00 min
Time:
3 h 49 min
